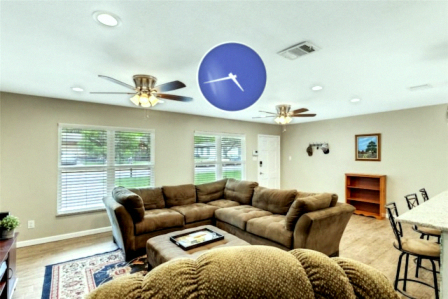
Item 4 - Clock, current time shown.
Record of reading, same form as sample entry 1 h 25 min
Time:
4 h 43 min
